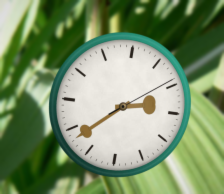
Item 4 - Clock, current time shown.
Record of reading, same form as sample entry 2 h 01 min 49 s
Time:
2 h 38 min 09 s
